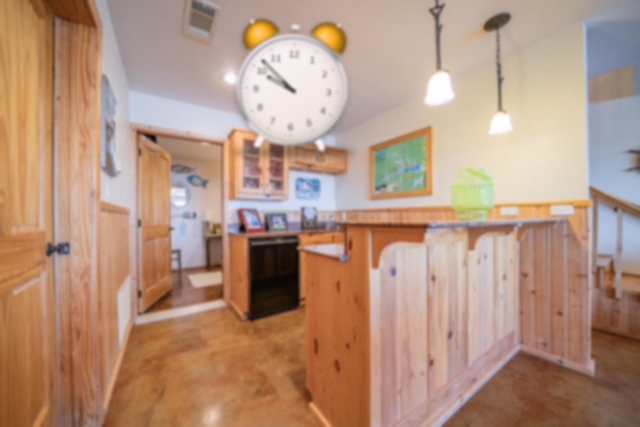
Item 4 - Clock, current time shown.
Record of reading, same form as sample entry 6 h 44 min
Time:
9 h 52 min
